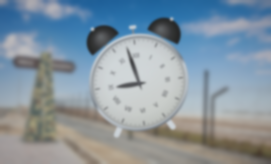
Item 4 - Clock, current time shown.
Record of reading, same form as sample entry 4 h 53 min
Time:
8 h 58 min
